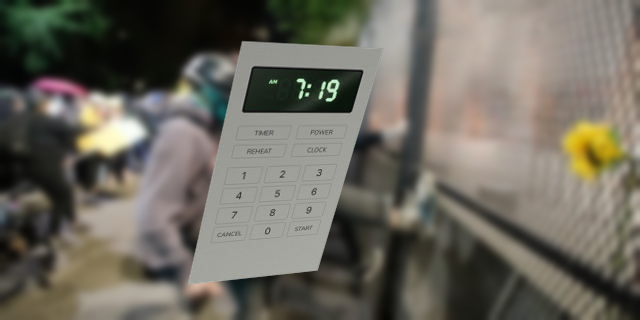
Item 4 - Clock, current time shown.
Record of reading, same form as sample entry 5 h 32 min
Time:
7 h 19 min
